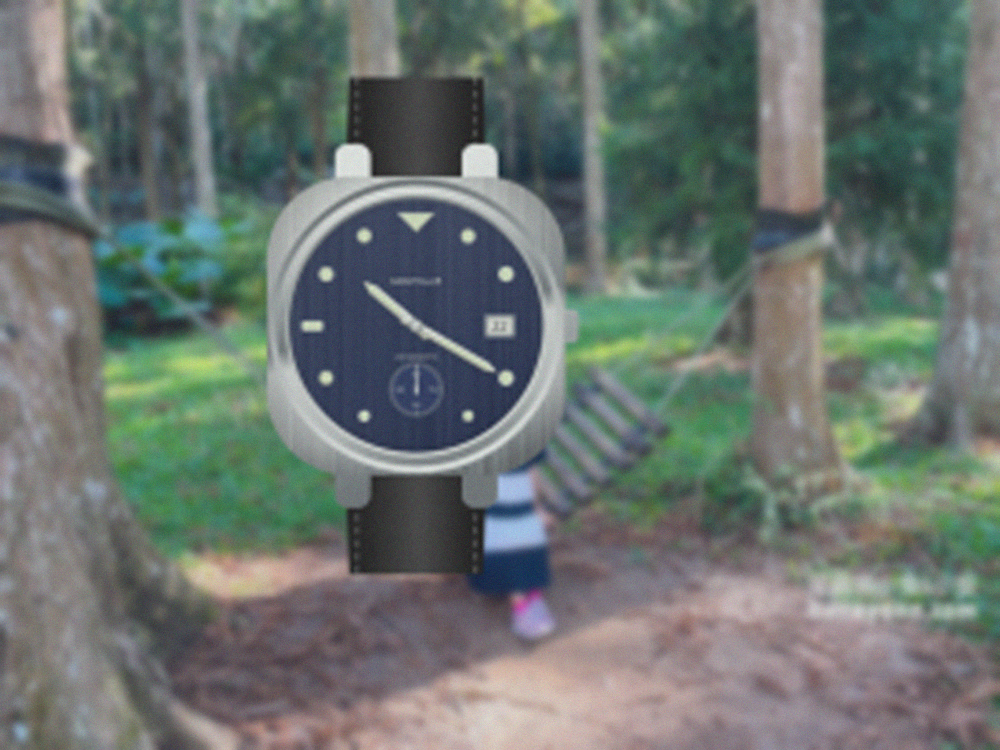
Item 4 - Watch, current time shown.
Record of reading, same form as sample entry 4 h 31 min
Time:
10 h 20 min
